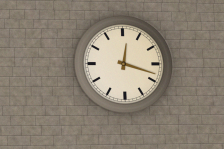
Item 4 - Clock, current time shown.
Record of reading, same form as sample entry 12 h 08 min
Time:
12 h 18 min
